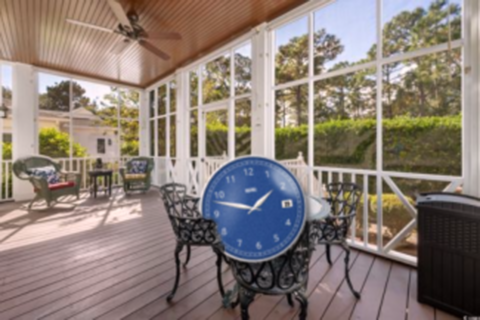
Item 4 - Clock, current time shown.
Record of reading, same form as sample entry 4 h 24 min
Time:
1 h 48 min
